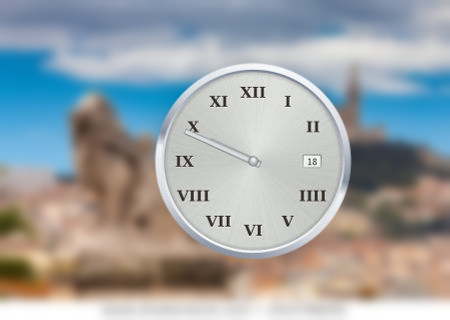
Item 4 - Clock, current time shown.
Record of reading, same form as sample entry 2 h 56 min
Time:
9 h 49 min
